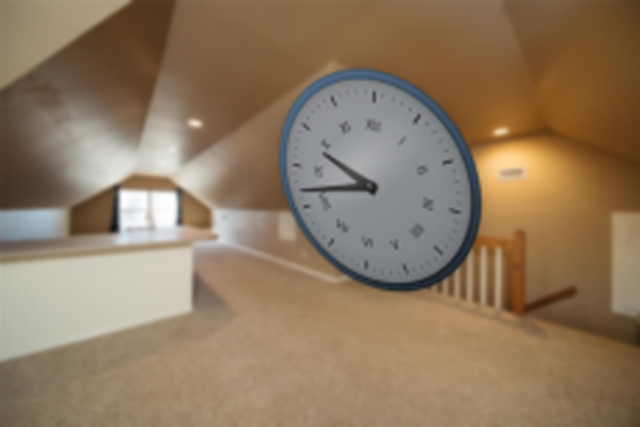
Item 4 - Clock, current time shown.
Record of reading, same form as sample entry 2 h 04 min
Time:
9 h 42 min
